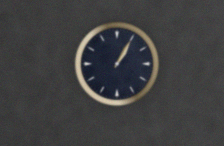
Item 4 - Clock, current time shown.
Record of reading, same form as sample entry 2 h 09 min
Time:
1 h 05 min
